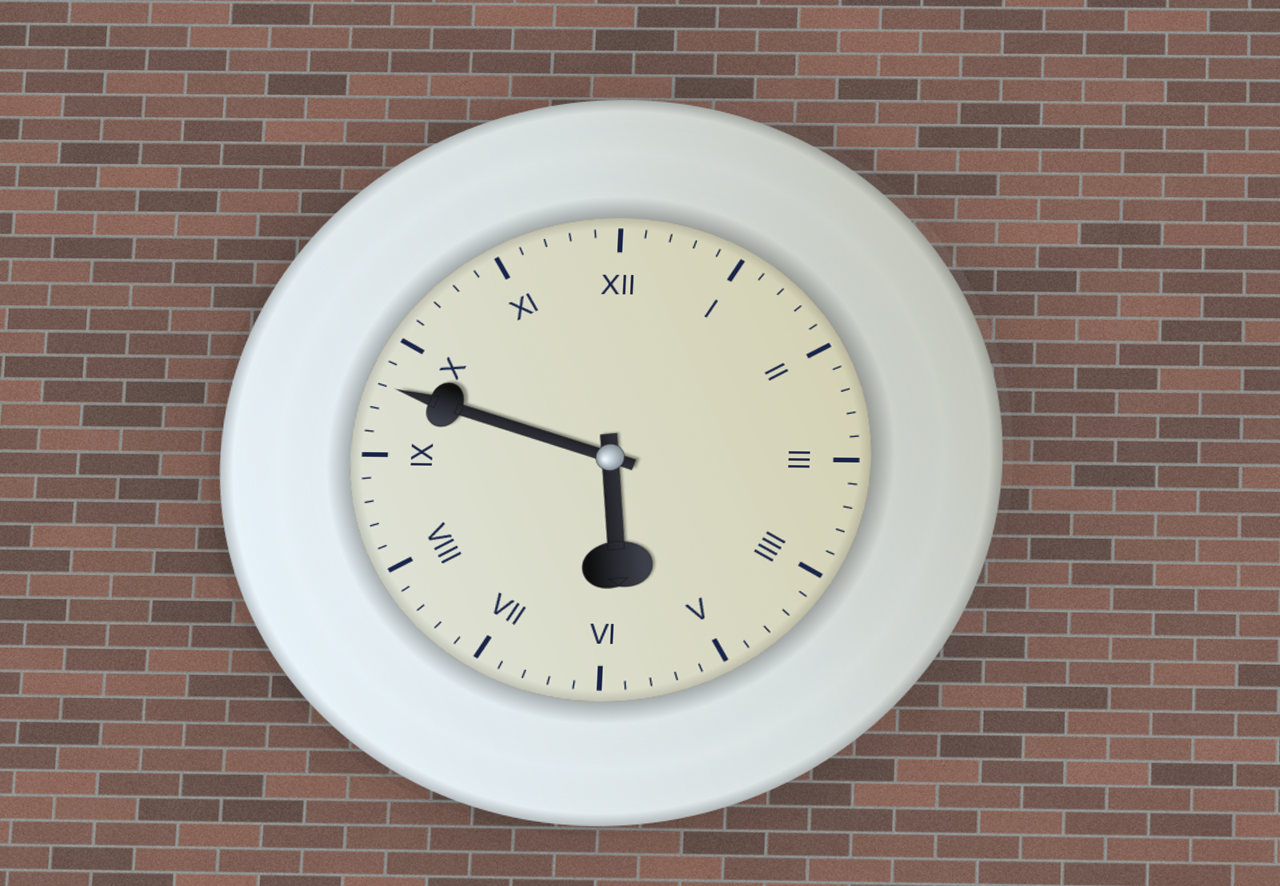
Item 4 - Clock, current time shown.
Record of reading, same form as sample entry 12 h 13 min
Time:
5 h 48 min
